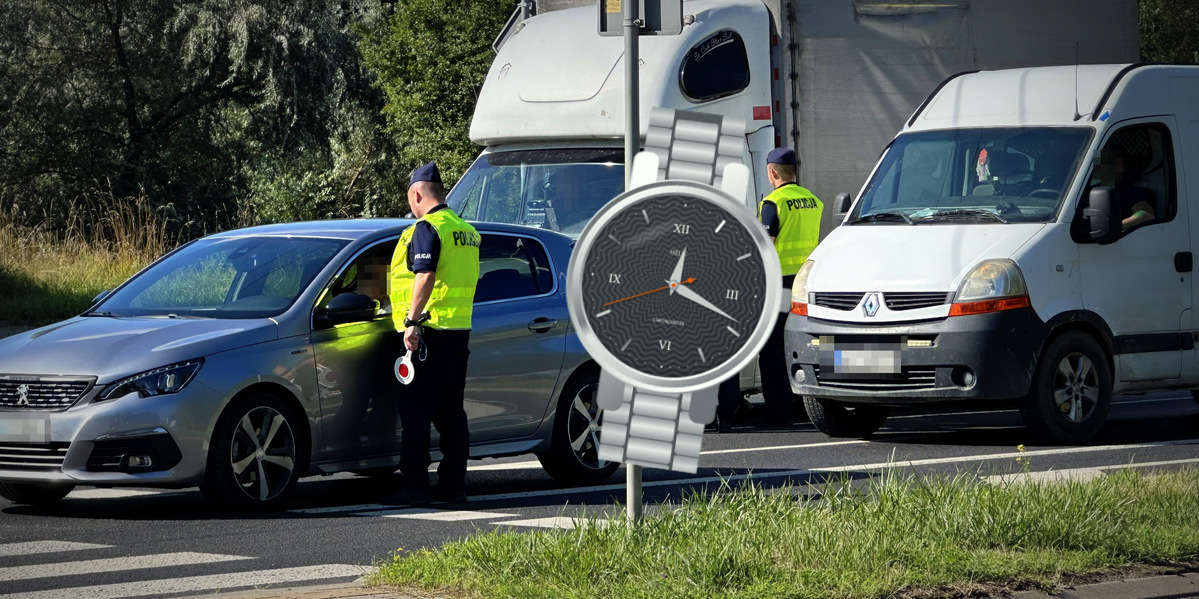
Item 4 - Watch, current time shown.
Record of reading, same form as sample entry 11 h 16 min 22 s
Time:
12 h 18 min 41 s
